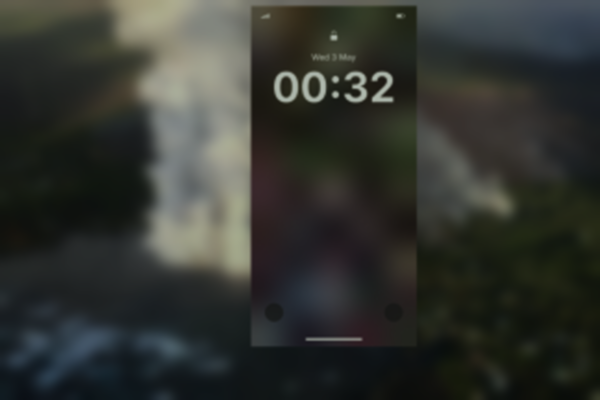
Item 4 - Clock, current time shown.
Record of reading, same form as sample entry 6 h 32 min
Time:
0 h 32 min
